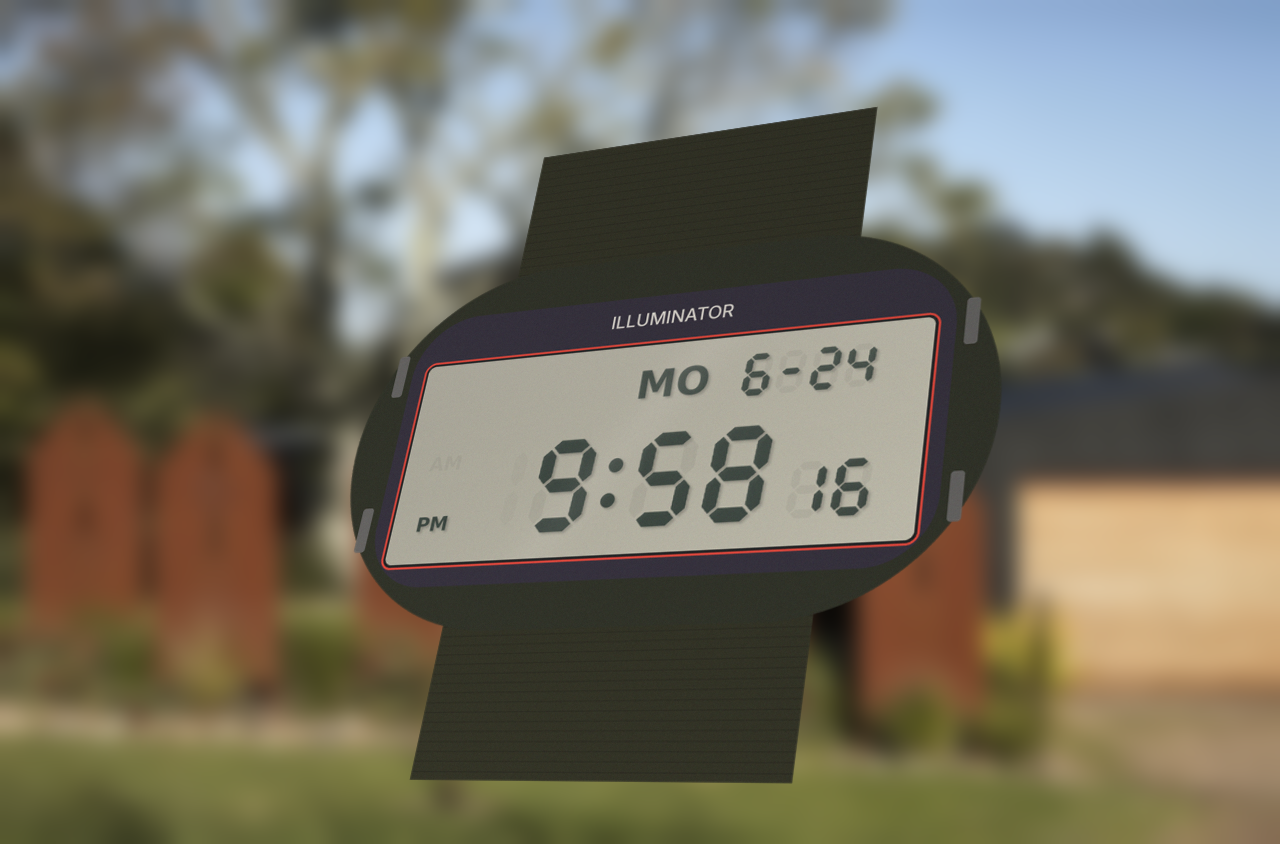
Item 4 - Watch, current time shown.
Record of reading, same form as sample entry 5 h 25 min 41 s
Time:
9 h 58 min 16 s
